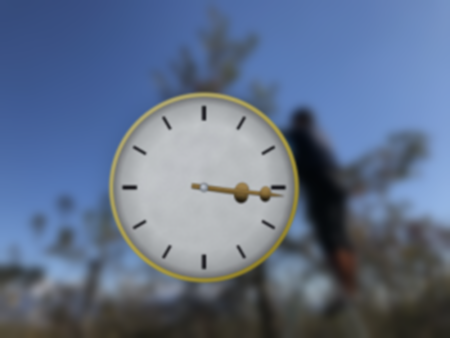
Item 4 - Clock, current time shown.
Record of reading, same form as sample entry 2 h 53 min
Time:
3 h 16 min
